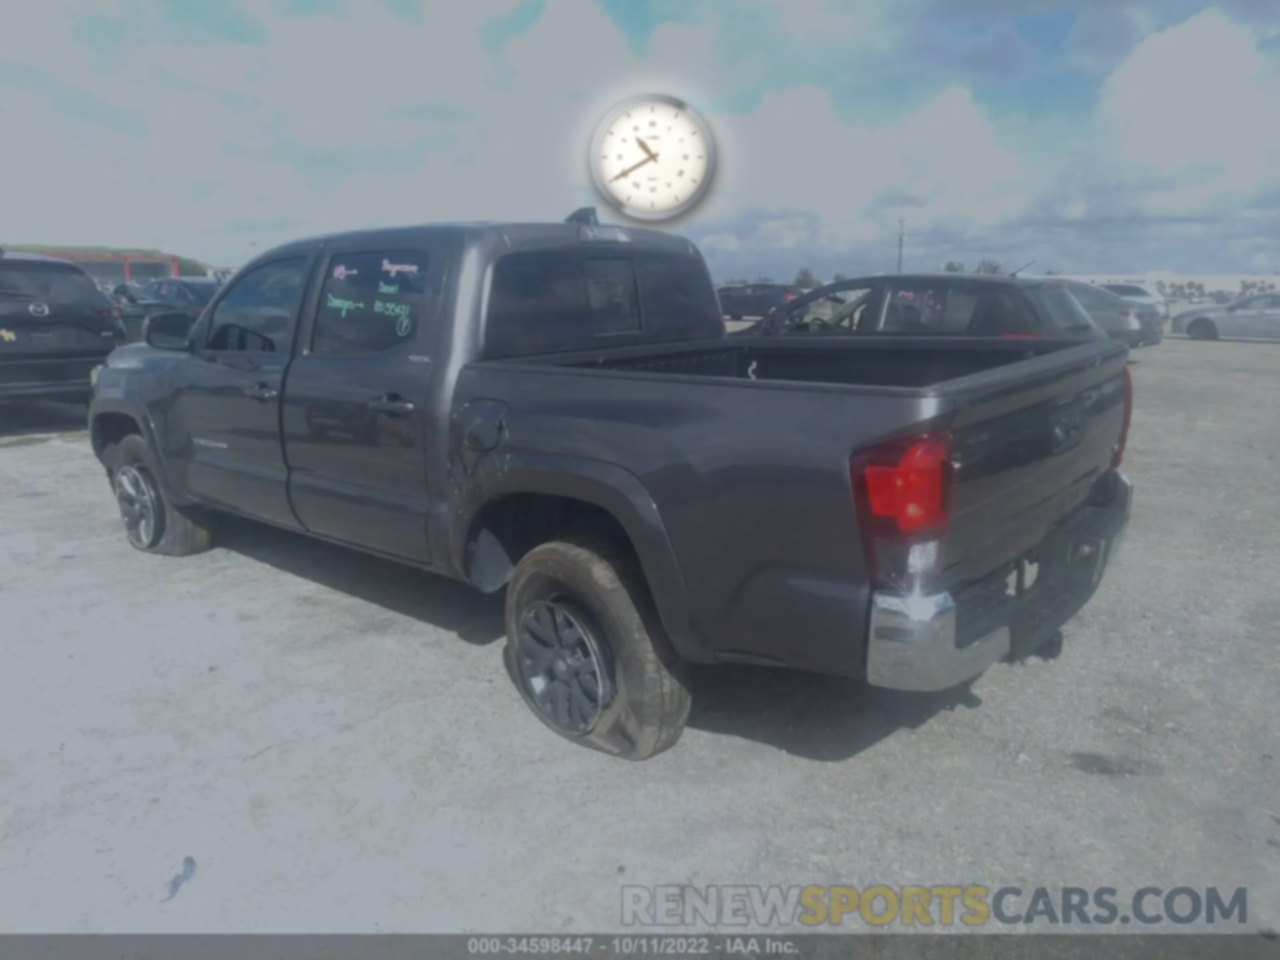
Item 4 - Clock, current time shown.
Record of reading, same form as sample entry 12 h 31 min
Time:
10 h 40 min
